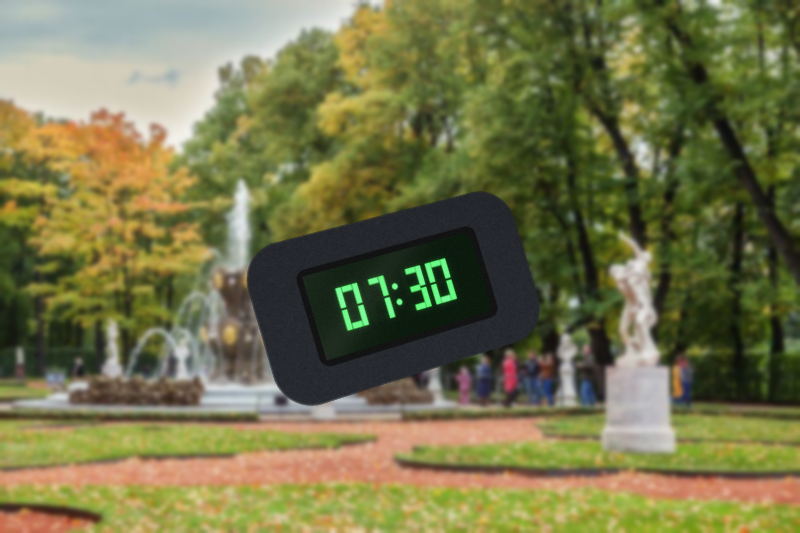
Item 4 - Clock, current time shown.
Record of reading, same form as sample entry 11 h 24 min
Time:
7 h 30 min
